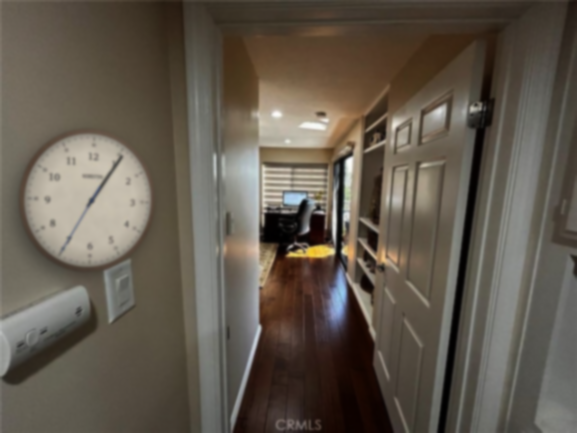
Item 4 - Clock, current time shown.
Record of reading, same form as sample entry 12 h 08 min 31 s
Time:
1 h 05 min 35 s
